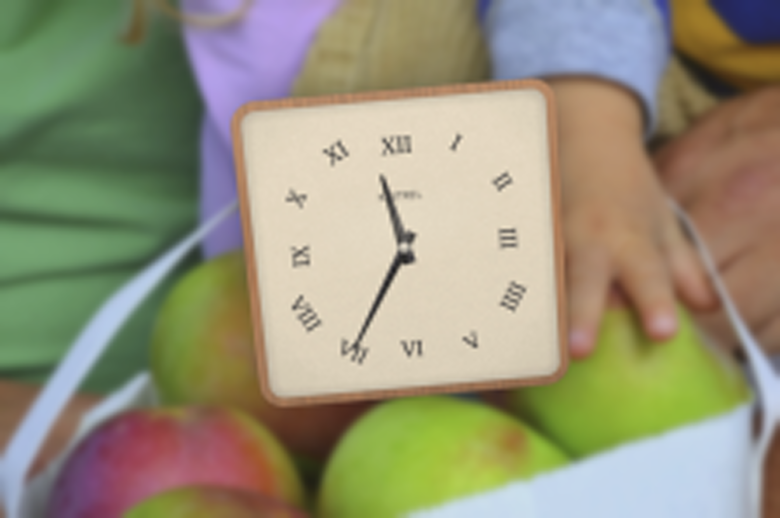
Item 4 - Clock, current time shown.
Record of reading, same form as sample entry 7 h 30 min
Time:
11 h 35 min
